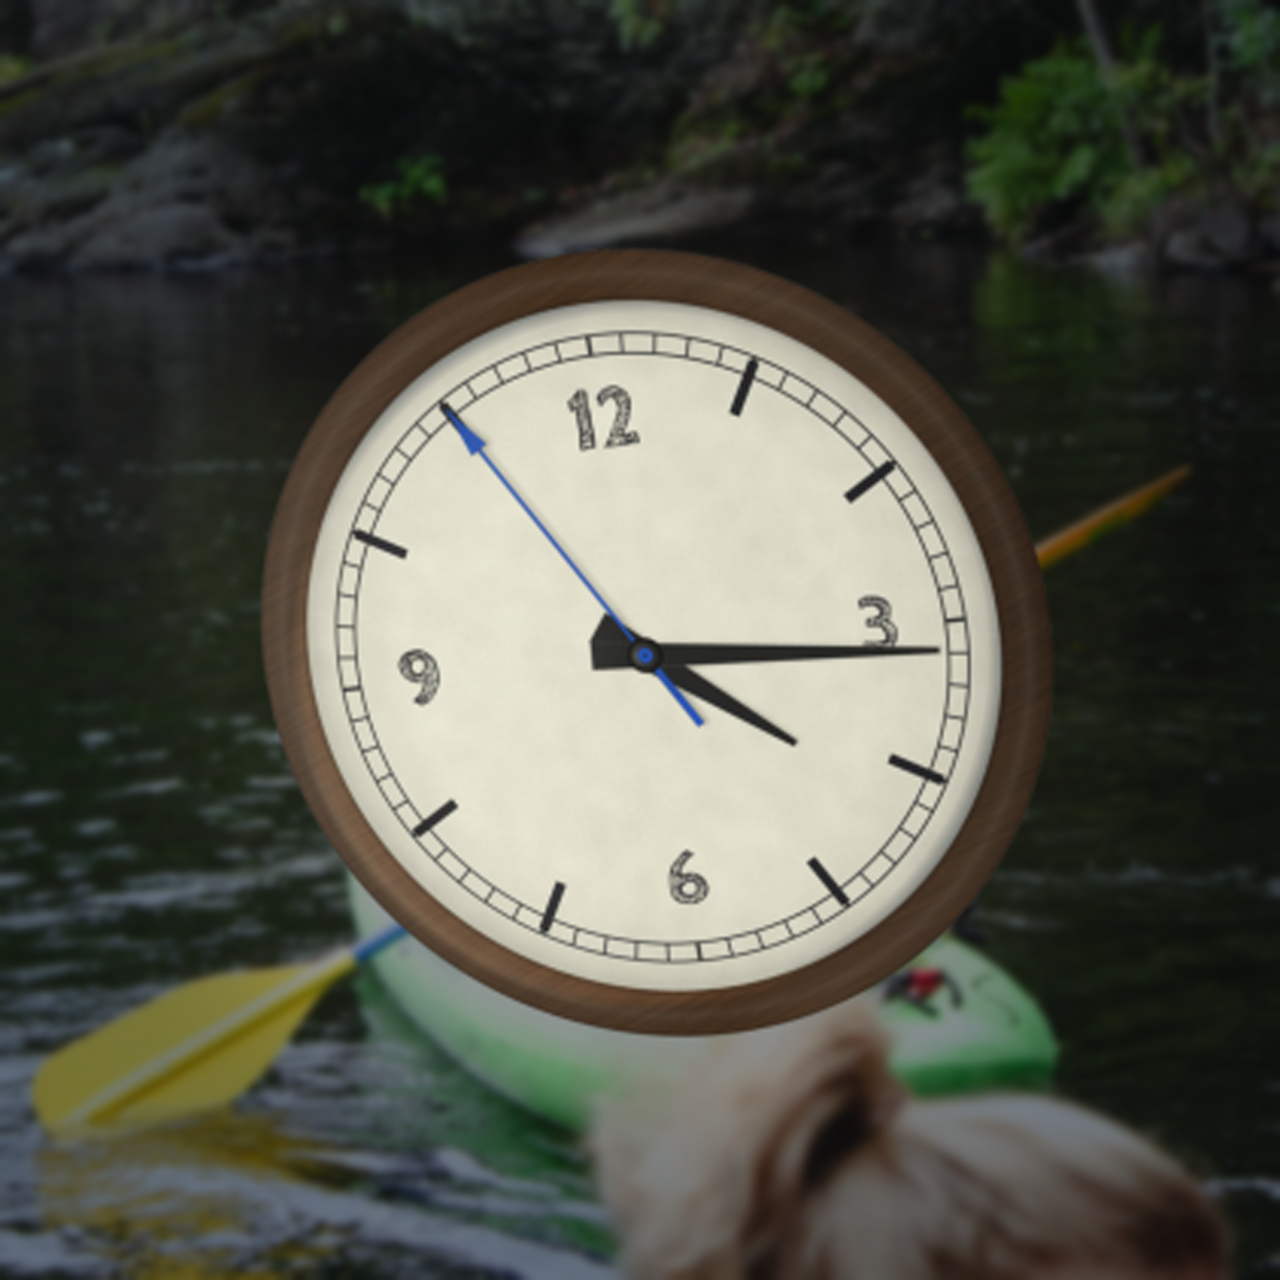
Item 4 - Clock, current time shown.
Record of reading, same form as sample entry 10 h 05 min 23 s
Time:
4 h 15 min 55 s
